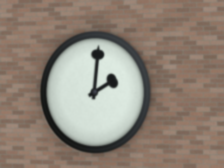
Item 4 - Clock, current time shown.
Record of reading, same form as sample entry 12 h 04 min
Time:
2 h 01 min
